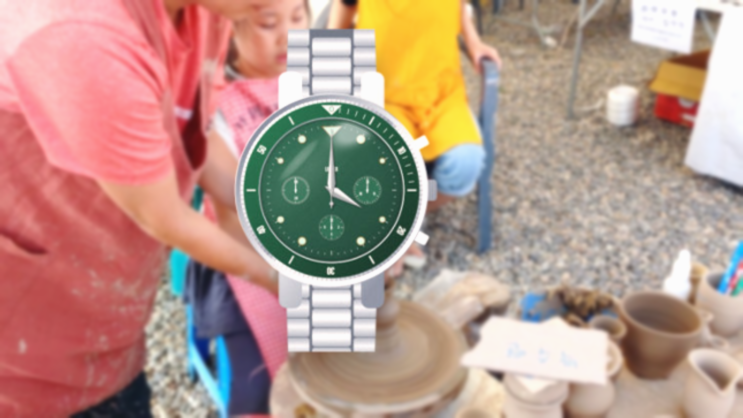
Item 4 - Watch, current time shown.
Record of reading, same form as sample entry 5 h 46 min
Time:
4 h 00 min
